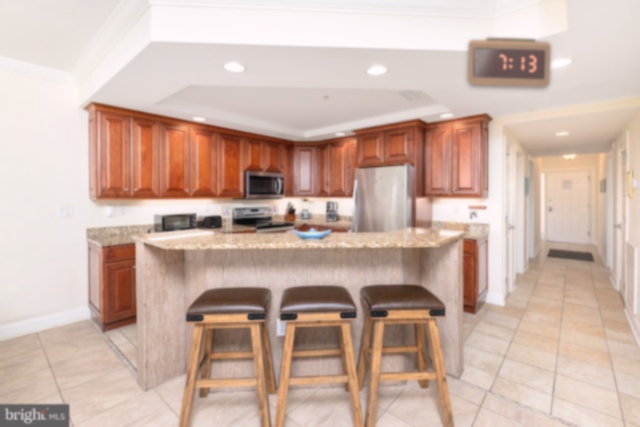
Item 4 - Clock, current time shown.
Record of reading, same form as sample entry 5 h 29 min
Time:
7 h 13 min
